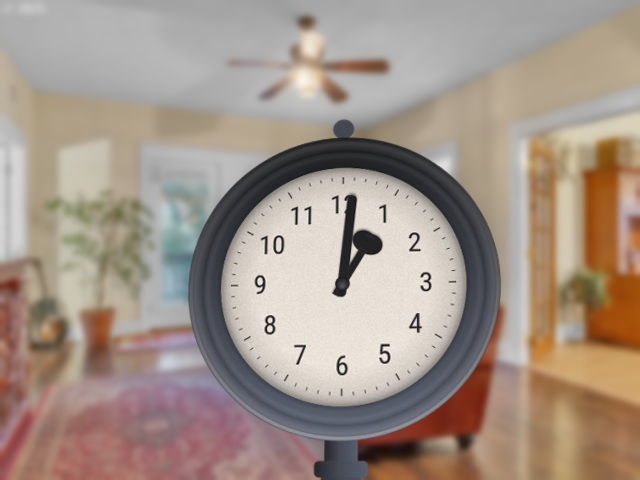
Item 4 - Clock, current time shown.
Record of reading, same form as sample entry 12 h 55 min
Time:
1 h 01 min
